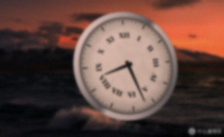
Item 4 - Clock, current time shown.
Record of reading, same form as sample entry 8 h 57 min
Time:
8 h 27 min
